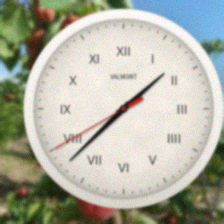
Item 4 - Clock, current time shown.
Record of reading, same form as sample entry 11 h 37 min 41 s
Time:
1 h 37 min 40 s
